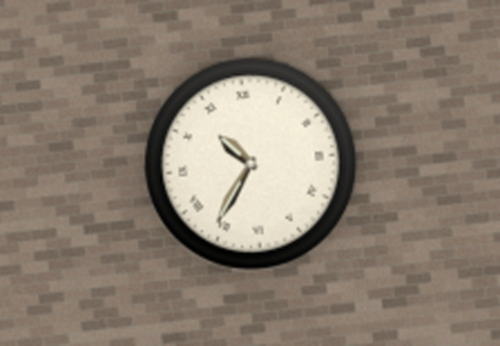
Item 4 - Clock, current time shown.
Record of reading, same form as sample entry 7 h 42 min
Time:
10 h 36 min
